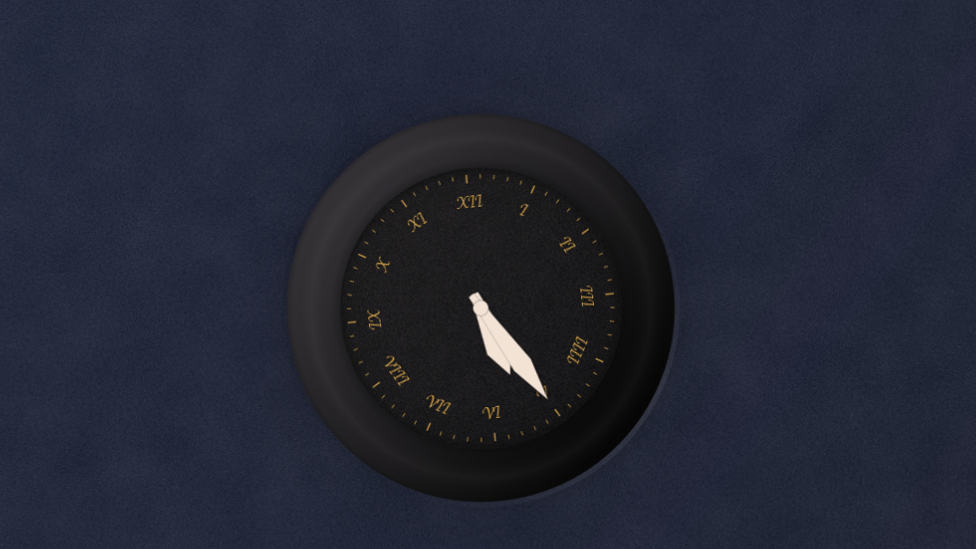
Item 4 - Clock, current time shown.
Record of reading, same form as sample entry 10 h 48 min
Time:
5 h 25 min
